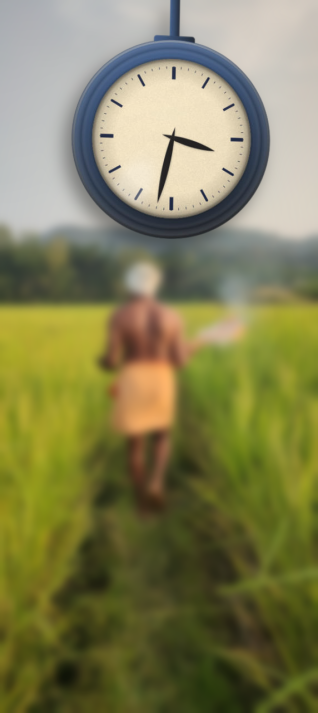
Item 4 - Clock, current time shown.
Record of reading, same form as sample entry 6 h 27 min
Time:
3 h 32 min
